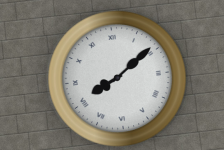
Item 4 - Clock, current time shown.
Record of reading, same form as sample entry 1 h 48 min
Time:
8 h 09 min
